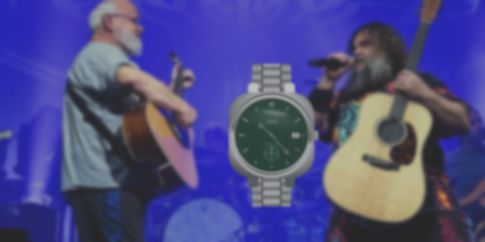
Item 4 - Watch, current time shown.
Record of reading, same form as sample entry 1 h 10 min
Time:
10 h 23 min
